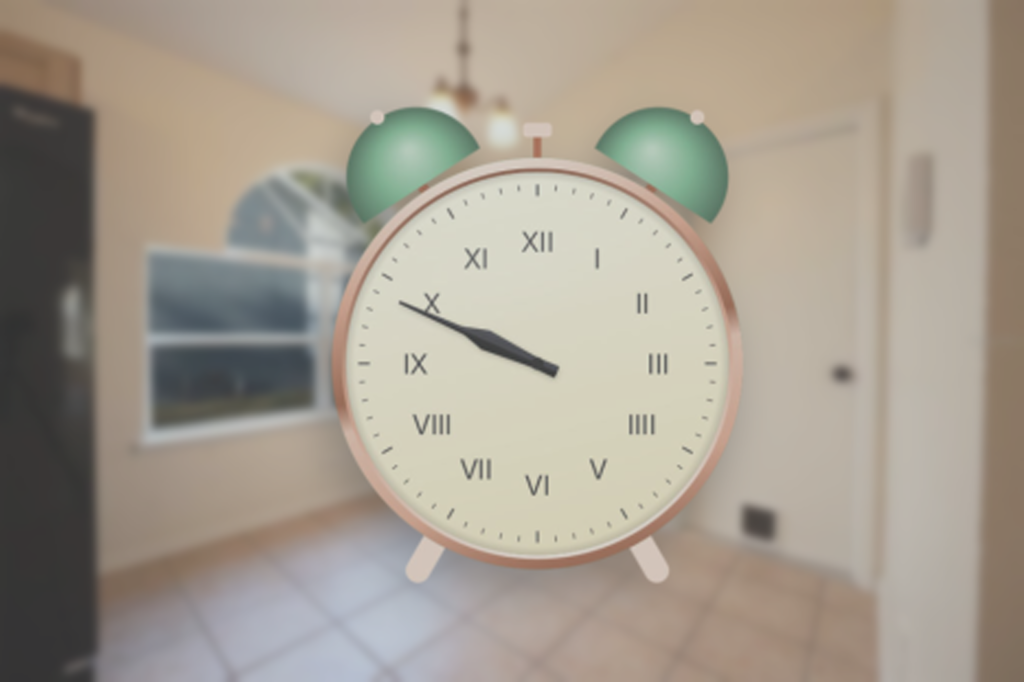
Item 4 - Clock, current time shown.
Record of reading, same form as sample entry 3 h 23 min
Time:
9 h 49 min
